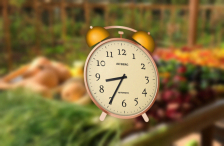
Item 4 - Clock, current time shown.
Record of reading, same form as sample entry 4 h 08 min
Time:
8 h 35 min
